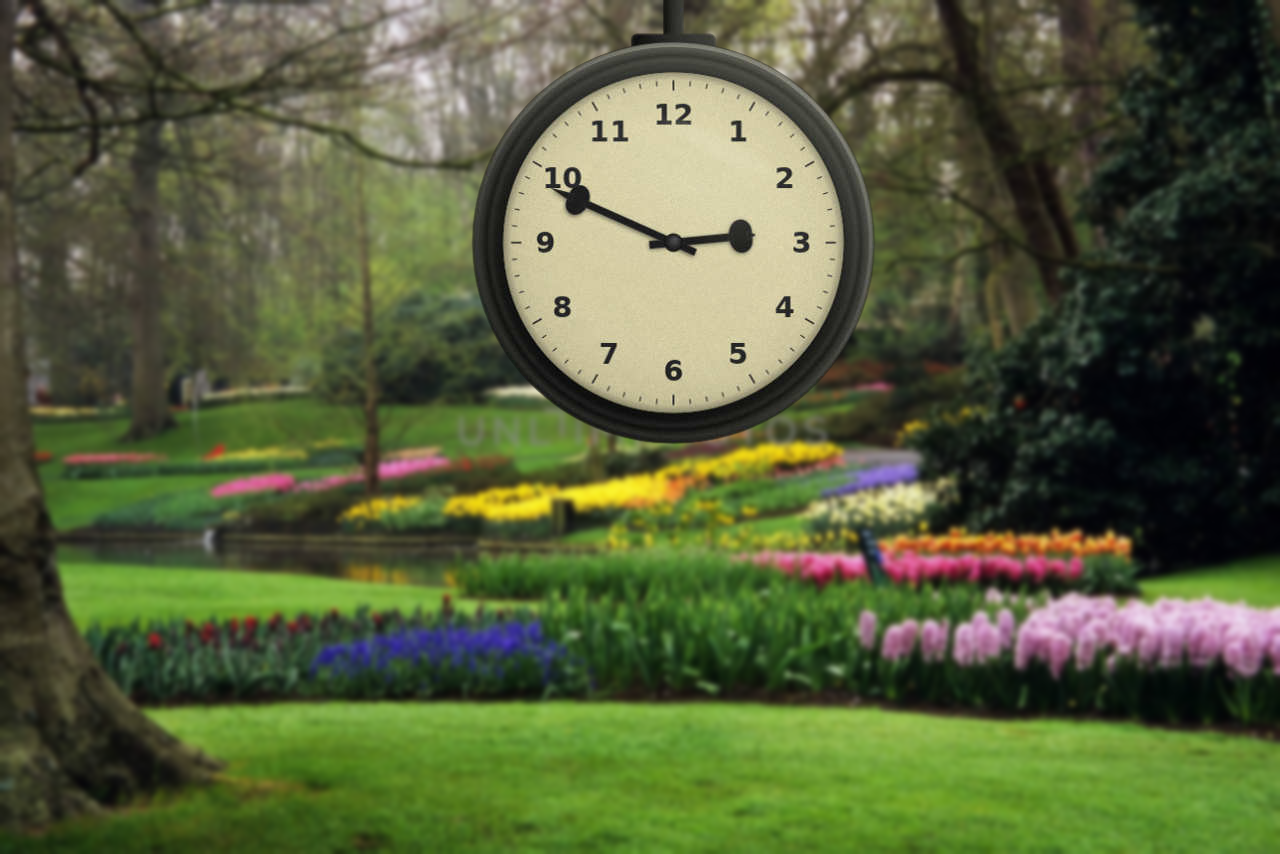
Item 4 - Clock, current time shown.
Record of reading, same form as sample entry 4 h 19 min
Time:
2 h 49 min
